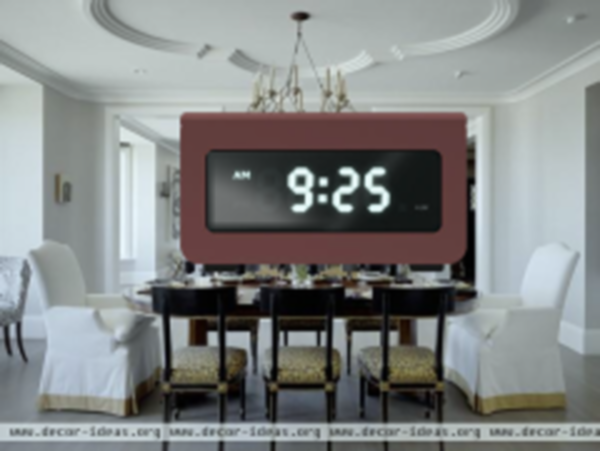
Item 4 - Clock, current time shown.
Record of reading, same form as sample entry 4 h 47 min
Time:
9 h 25 min
